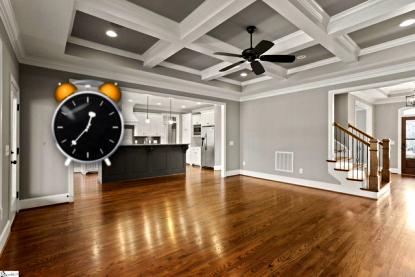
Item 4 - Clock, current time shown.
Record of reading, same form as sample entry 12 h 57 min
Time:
12 h 37 min
